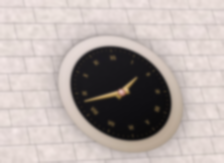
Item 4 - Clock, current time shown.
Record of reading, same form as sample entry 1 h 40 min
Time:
1 h 43 min
